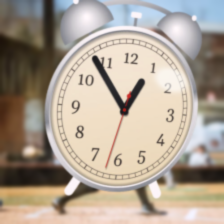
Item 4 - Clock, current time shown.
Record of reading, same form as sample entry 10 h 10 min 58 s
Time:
12 h 53 min 32 s
